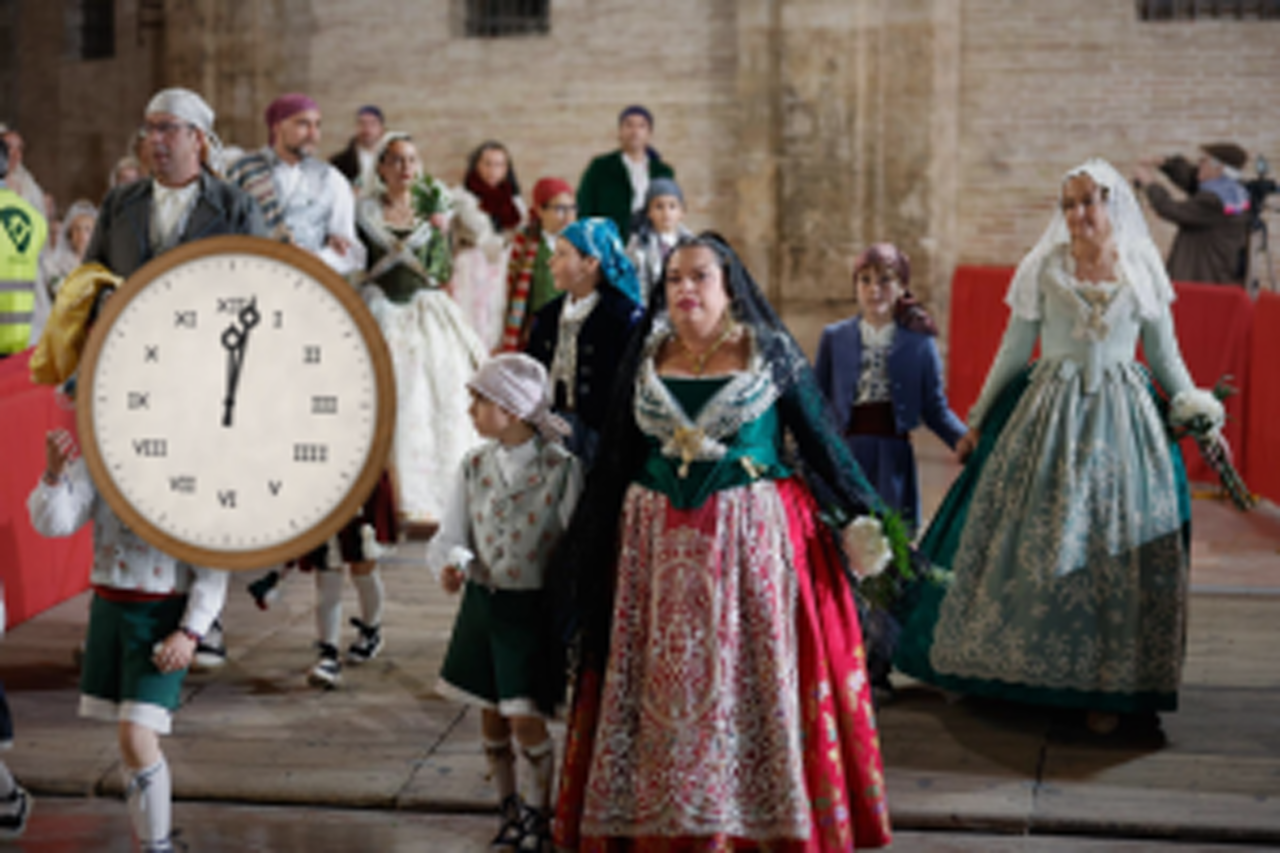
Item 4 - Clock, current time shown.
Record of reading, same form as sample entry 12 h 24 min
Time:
12 h 02 min
